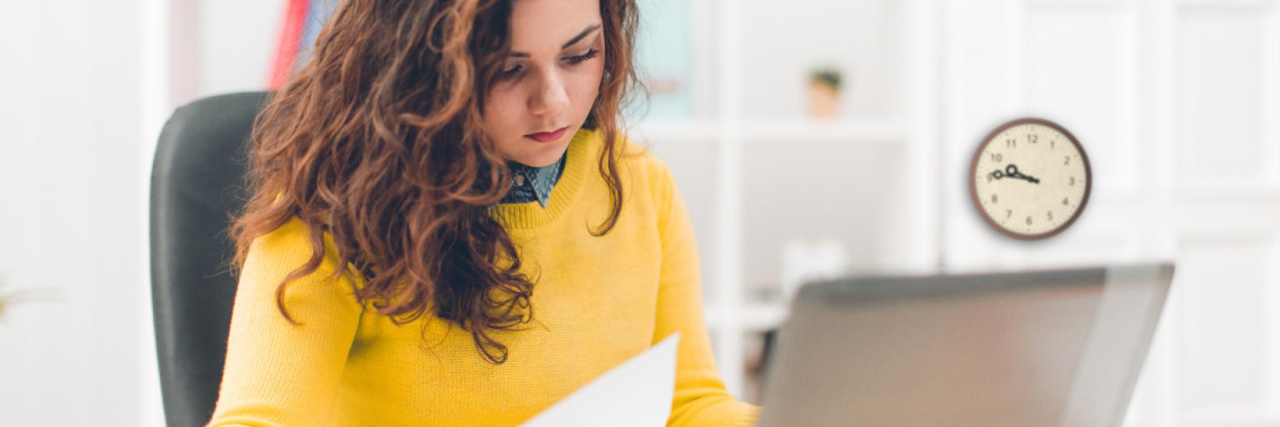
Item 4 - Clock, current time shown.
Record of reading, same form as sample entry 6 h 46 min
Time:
9 h 46 min
